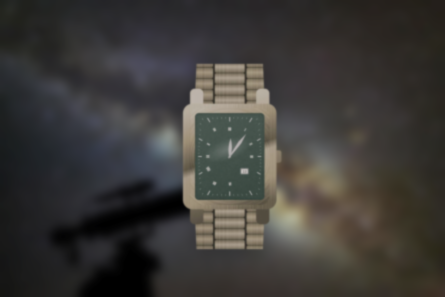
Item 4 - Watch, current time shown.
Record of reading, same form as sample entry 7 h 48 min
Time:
12 h 06 min
